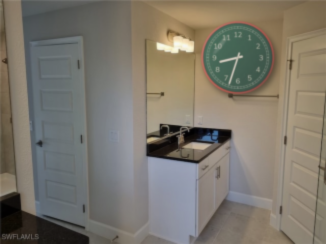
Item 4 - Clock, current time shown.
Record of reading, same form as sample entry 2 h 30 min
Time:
8 h 33 min
